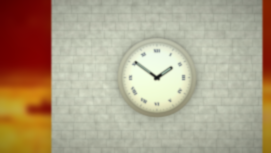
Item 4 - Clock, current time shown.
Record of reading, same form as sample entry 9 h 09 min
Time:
1 h 51 min
